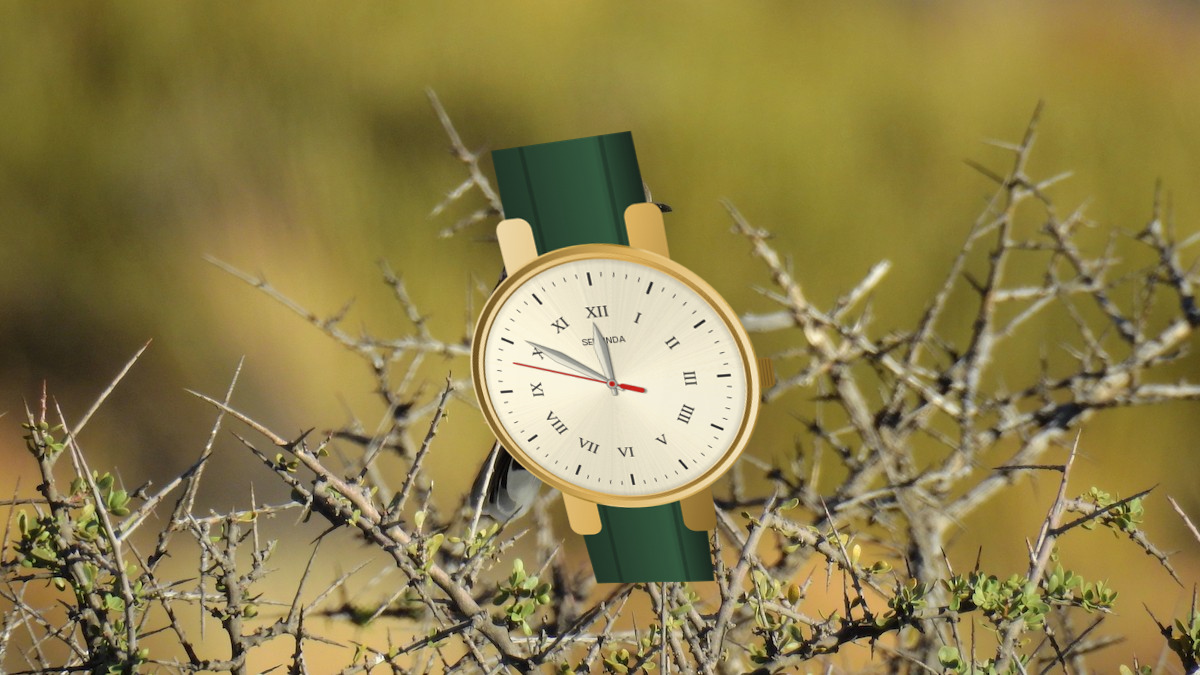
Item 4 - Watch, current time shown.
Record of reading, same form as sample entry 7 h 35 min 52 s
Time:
11 h 50 min 48 s
